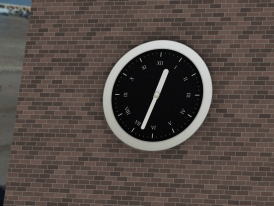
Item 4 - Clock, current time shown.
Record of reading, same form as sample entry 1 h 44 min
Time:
12 h 33 min
